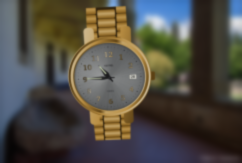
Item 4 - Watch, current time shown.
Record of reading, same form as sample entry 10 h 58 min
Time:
10 h 45 min
